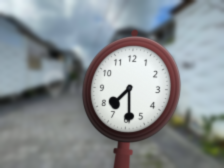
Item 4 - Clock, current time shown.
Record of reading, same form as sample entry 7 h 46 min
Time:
7 h 29 min
